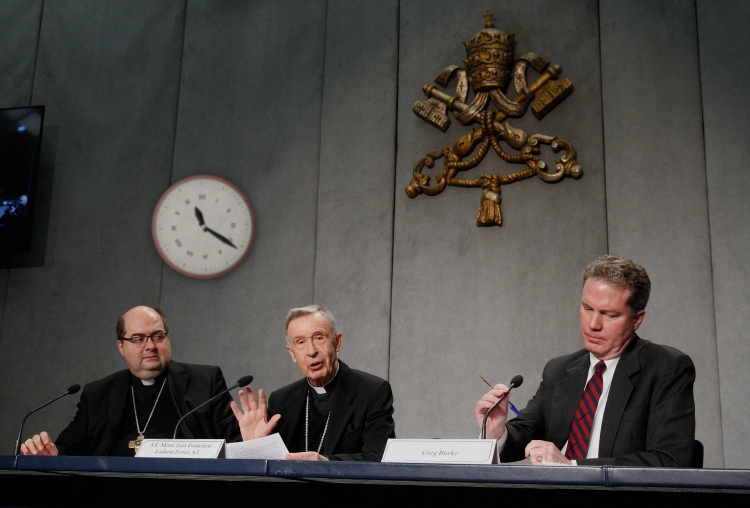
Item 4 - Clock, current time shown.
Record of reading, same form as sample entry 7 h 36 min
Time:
11 h 21 min
